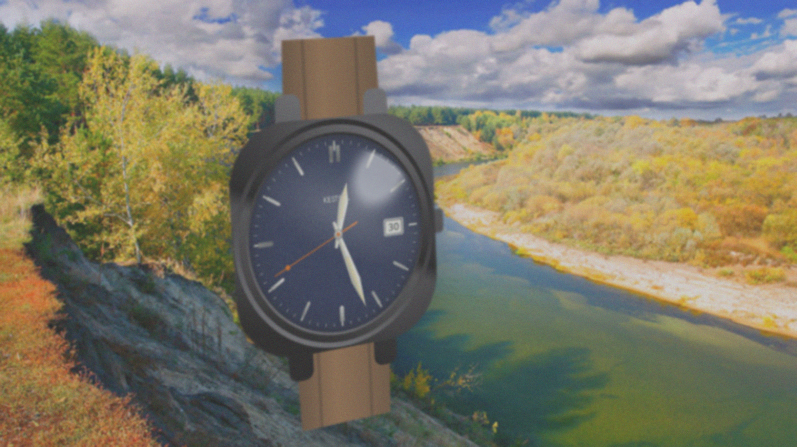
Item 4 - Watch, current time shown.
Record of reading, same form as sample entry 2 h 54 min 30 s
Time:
12 h 26 min 41 s
